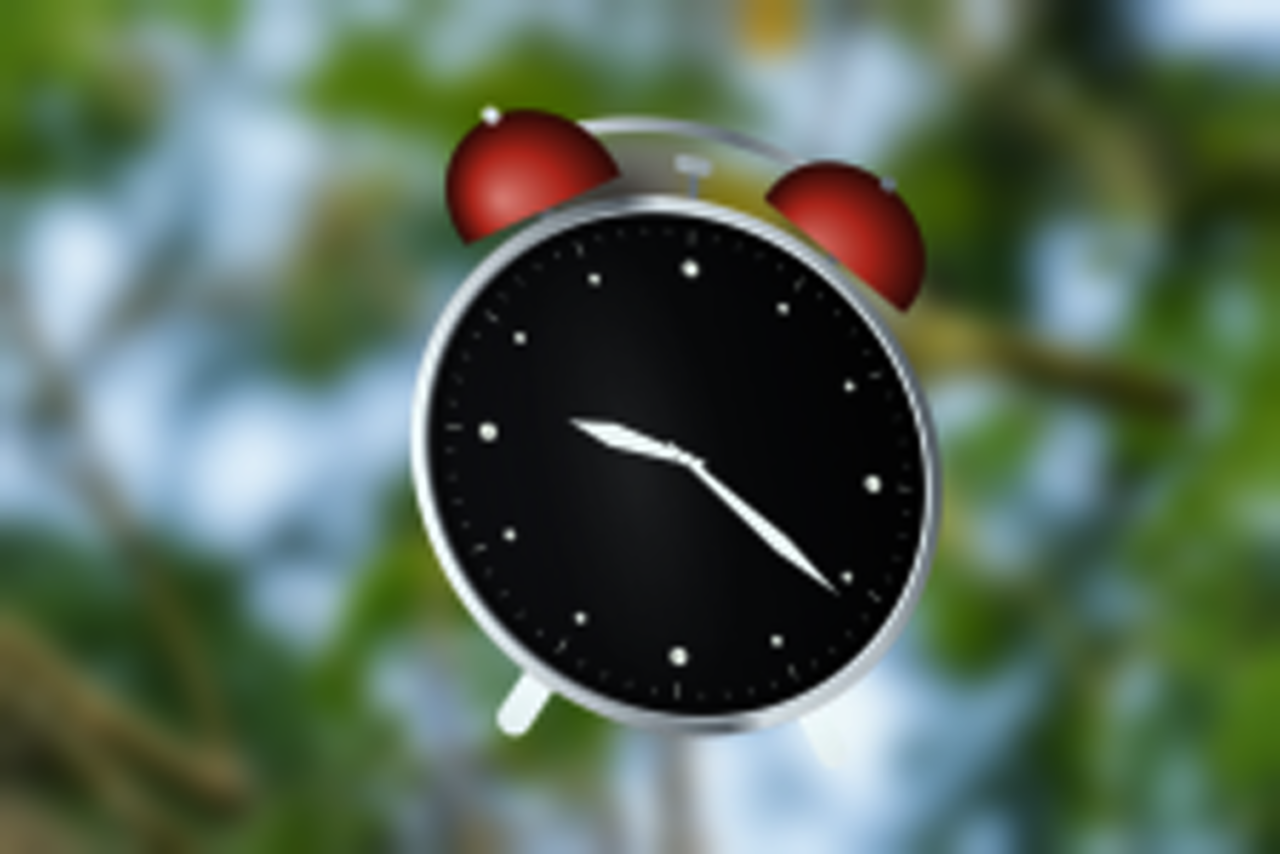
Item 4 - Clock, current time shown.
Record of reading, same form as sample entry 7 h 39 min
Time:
9 h 21 min
